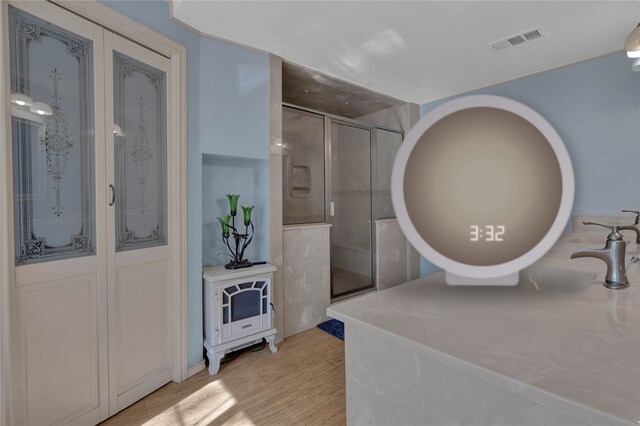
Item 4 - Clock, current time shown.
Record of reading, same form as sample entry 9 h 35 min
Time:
3 h 32 min
